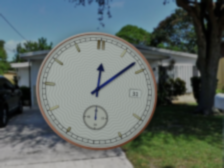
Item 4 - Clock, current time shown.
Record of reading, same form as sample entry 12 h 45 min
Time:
12 h 08 min
